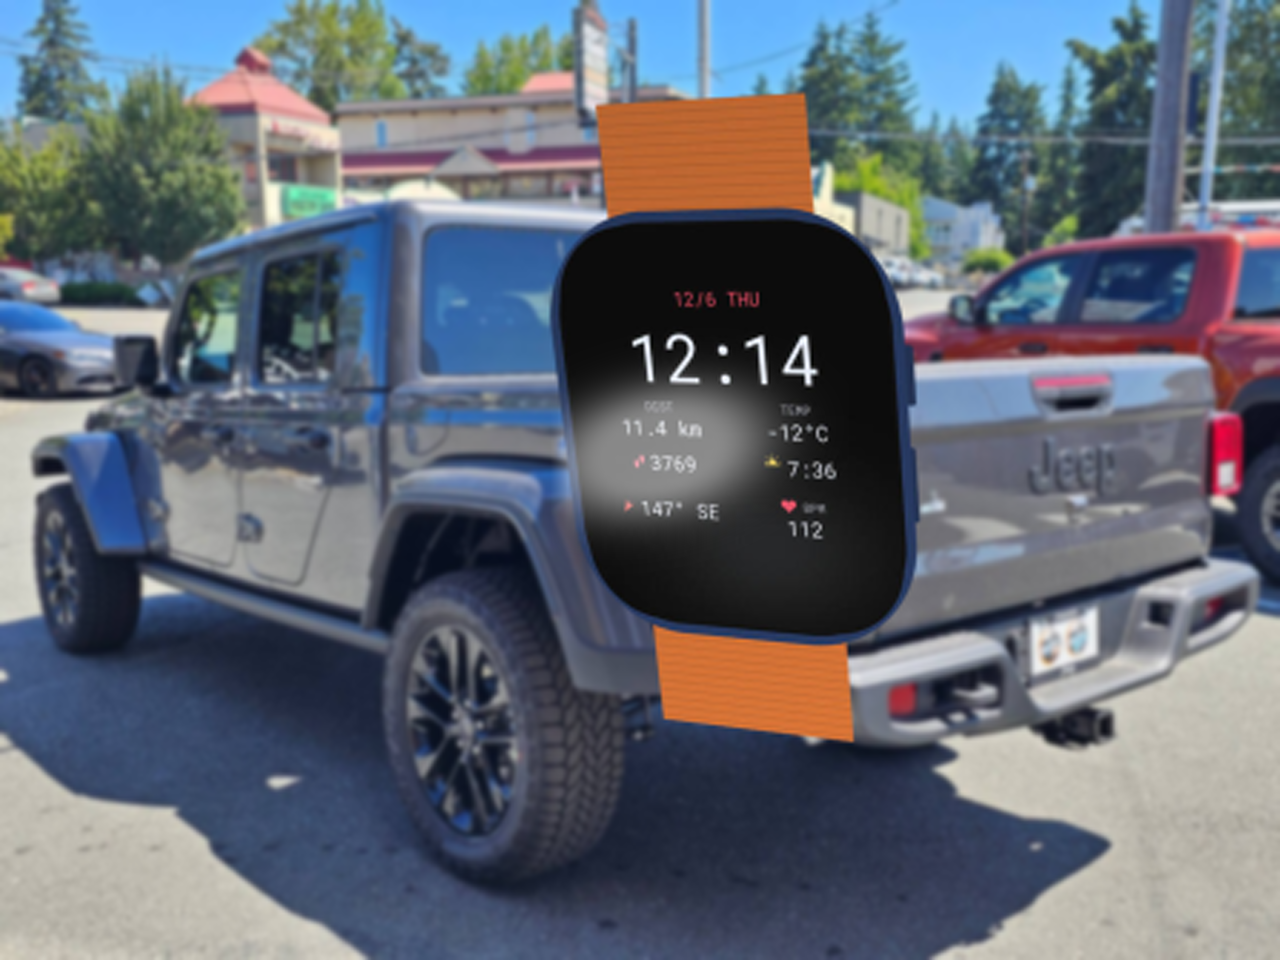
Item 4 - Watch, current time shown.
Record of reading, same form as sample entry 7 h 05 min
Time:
12 h 14 min
